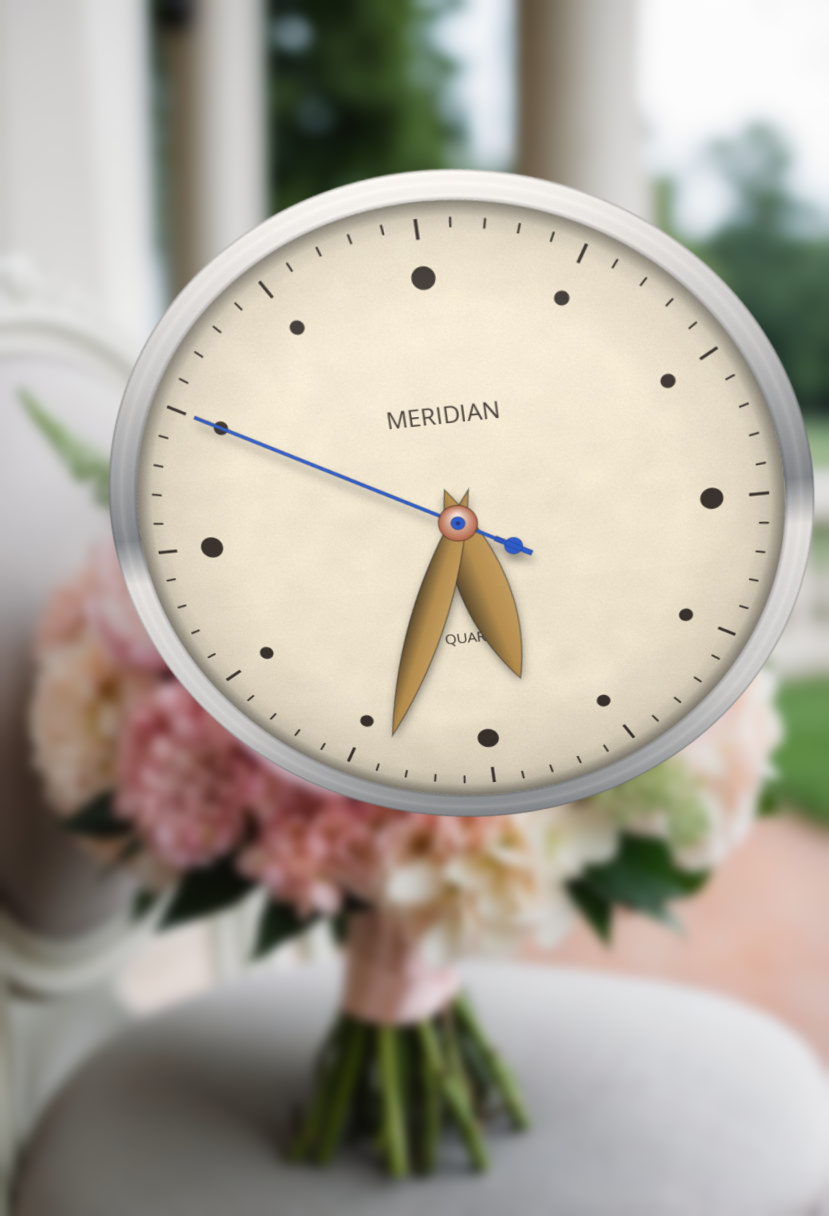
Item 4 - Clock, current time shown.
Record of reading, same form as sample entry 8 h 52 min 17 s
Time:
5 h 33 min 50 s
